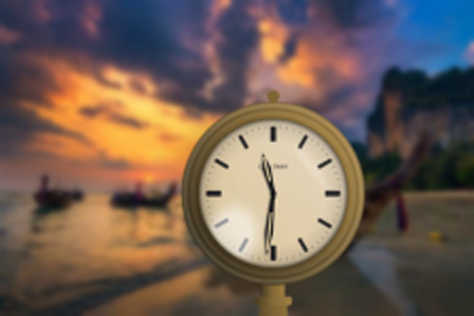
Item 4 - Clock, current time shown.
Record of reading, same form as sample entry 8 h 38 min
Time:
11 h 31 min
